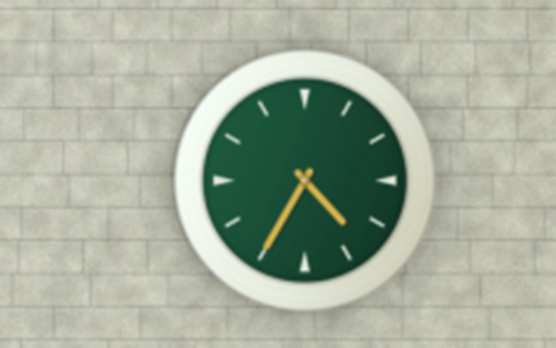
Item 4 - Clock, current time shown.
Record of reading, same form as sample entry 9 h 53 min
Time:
4 h 35 min
